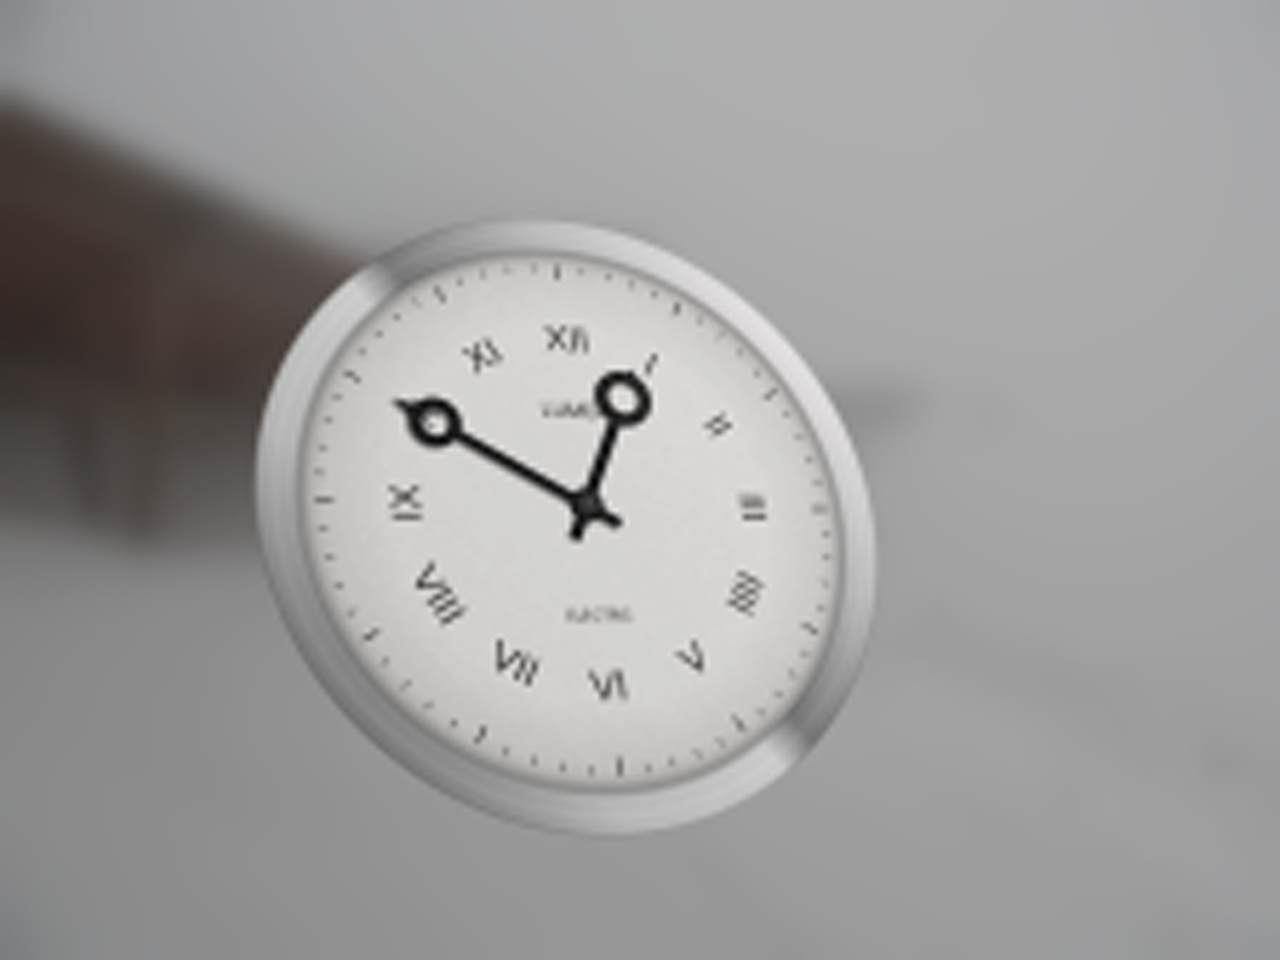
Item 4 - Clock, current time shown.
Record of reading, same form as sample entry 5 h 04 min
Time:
12 h 50 min
